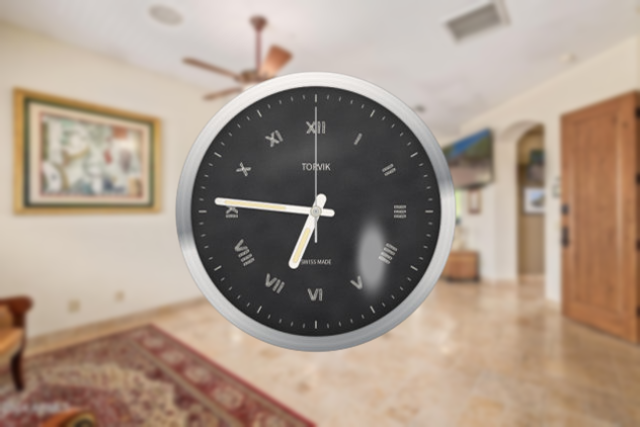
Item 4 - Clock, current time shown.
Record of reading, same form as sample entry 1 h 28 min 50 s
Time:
6 h 46 min 00 s
